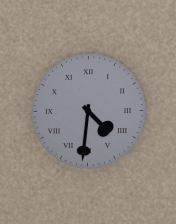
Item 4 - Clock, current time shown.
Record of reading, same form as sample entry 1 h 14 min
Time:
4 h 31 min
